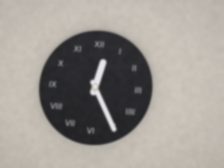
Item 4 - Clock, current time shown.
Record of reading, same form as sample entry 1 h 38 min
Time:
12 h 25 min
